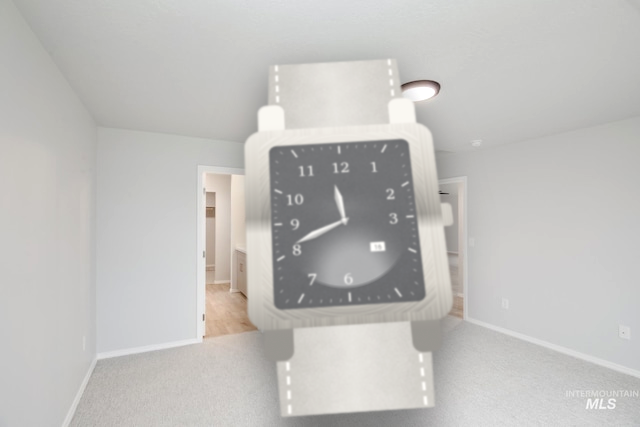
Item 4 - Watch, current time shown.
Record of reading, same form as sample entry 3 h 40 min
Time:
11 h 41 min
